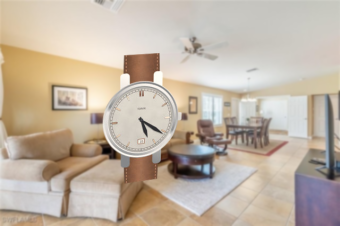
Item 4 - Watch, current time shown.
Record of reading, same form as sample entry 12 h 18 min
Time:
5 h 21 min
